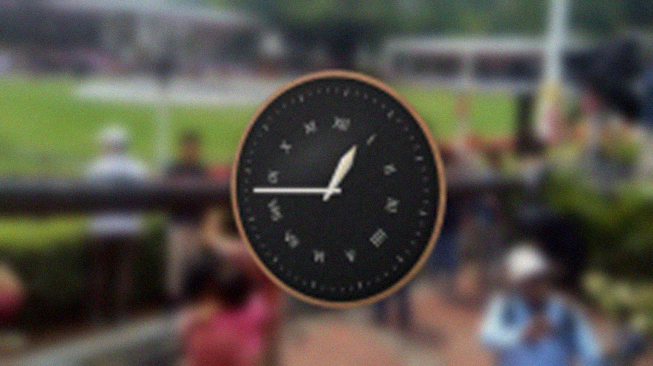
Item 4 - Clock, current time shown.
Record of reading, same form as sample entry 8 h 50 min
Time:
12 h 43 min
